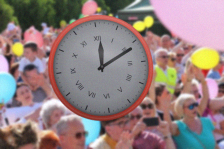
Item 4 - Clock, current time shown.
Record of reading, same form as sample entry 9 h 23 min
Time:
12 h 11 min
